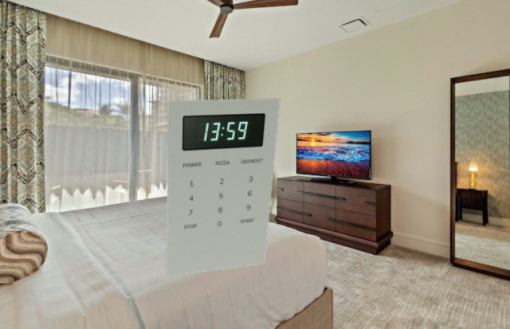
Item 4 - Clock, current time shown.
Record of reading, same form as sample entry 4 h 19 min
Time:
13 h 59 min
